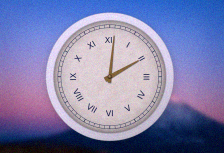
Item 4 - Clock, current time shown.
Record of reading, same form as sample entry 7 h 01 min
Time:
2 h 01 min
